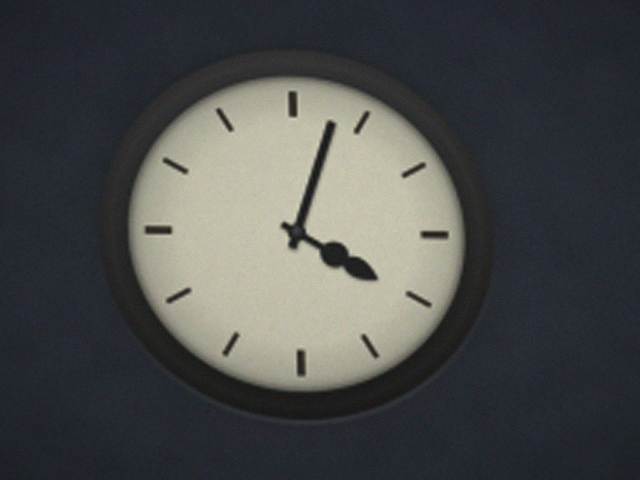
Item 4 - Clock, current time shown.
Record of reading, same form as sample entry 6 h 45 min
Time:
4 h 03 min
